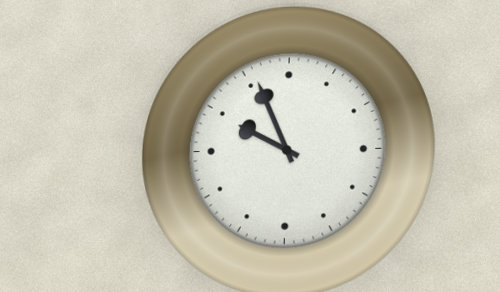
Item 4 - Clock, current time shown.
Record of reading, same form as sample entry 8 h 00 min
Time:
9 h 56 min
